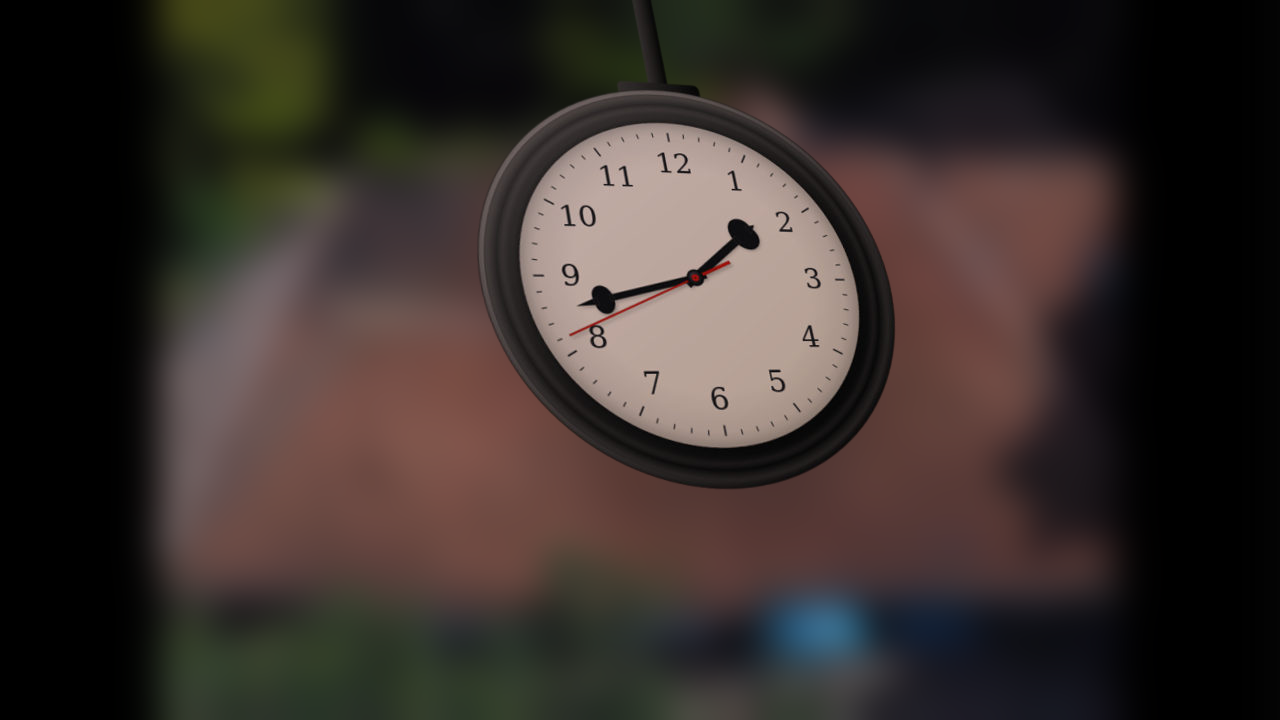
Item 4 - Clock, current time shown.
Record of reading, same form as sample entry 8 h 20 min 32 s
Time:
1 h 42 min 41 s
